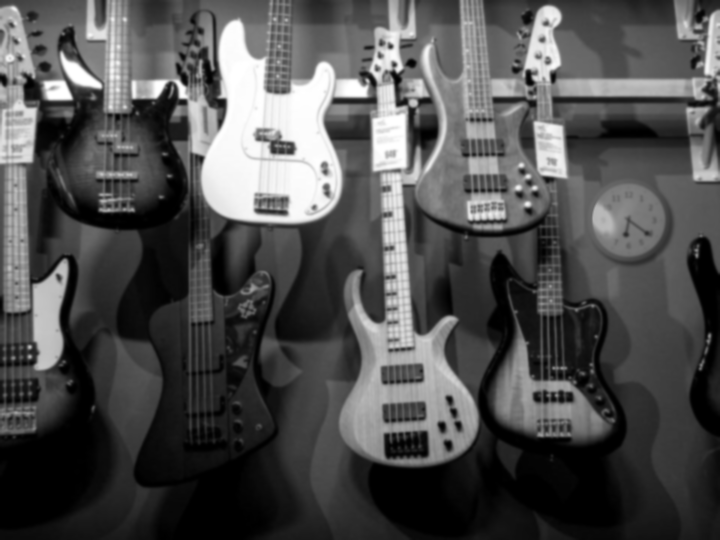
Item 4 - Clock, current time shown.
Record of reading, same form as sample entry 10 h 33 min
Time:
6 h 21 min
